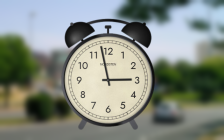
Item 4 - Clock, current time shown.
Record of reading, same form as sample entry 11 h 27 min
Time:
2 h 58 min
